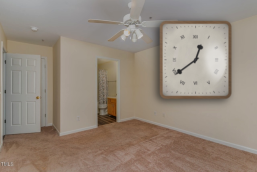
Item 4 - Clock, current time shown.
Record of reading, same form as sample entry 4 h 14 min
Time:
12 h 39 min
